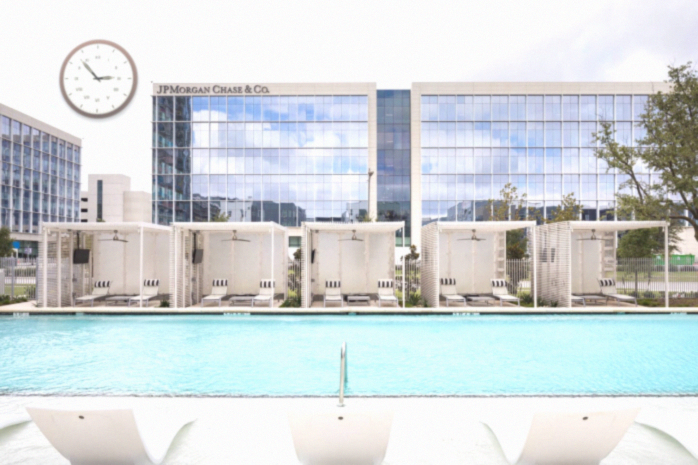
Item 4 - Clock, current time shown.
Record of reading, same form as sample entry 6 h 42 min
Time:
2 h 53 min
